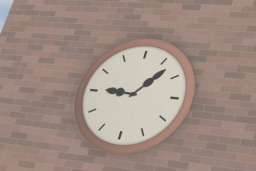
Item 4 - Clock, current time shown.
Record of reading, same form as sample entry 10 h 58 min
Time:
9 h 07 min
